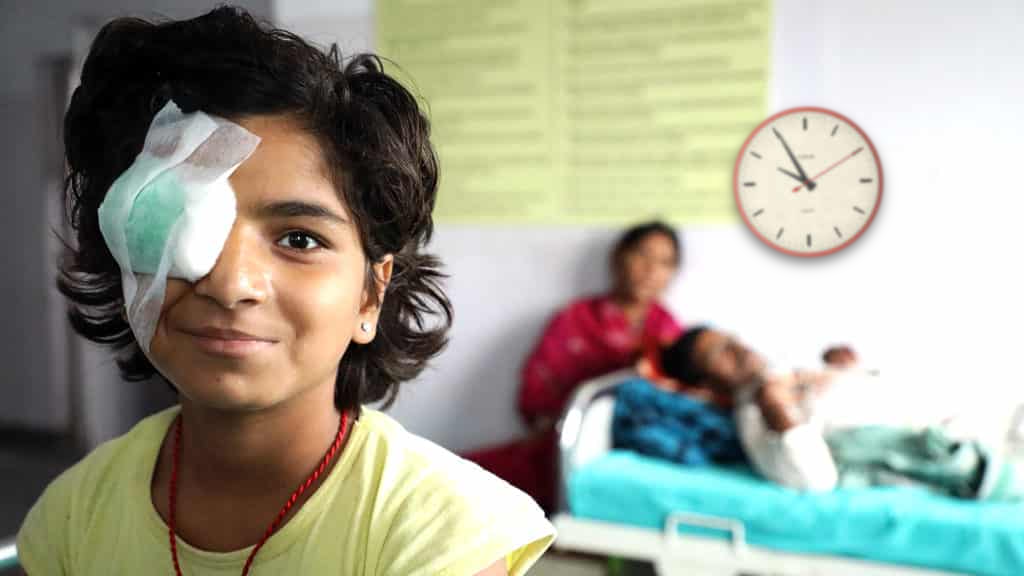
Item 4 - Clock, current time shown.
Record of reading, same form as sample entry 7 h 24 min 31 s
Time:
9 h 55 min 10 s
